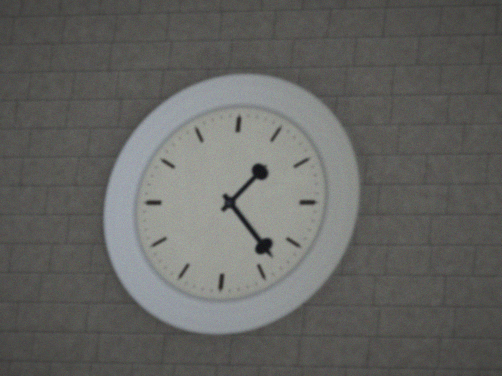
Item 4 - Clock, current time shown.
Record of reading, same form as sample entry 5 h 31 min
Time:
1 h 23 min
